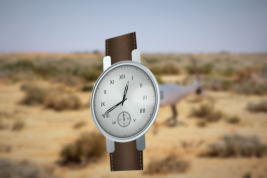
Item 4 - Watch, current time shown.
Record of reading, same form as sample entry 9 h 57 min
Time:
12 h 41 min
